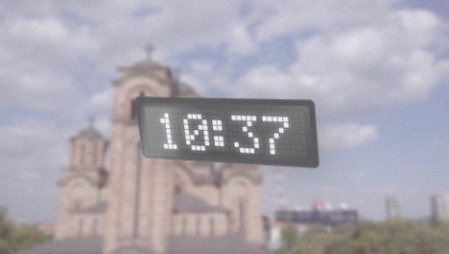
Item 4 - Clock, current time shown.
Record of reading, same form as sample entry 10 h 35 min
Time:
10 h 37 min
